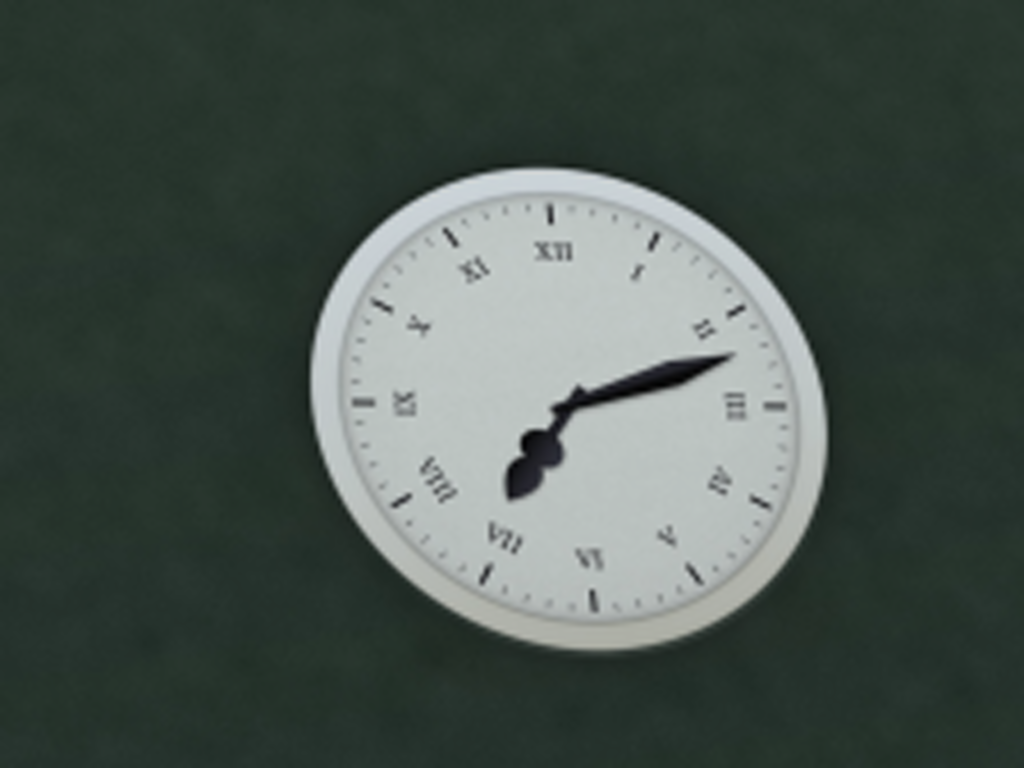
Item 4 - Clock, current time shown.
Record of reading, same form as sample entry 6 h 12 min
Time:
7 h 12 min
